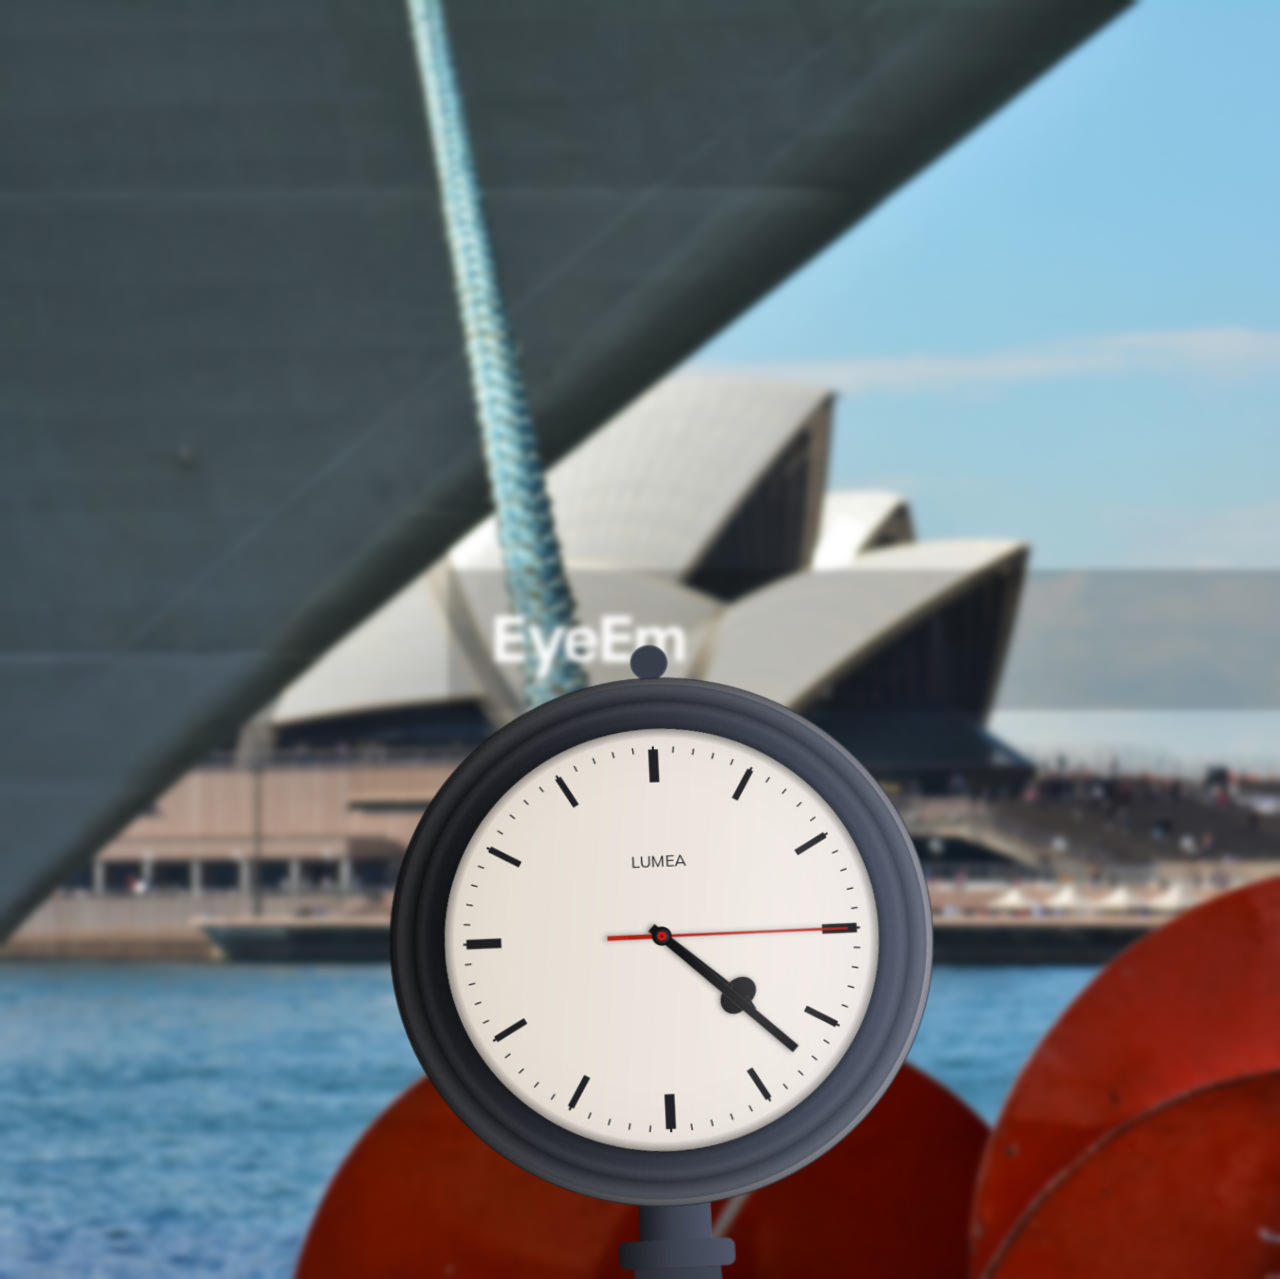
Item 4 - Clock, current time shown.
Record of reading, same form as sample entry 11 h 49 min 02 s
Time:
4 h 22 min 15 s
